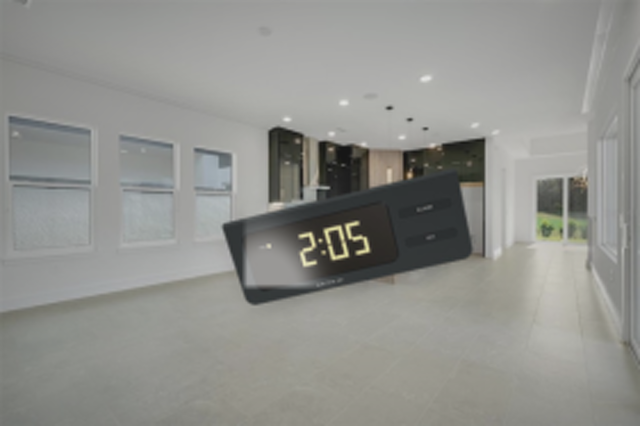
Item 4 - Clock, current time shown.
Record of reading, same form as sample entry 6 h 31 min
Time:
2 h 05 min
